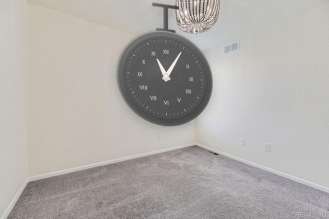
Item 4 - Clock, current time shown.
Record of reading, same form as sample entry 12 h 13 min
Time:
11 h 05 min
